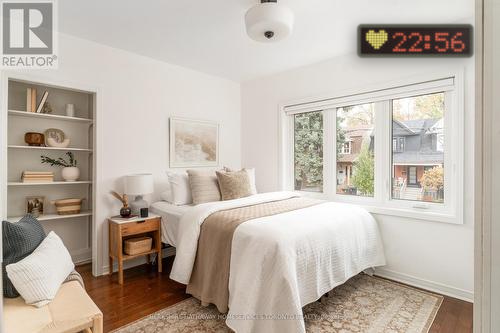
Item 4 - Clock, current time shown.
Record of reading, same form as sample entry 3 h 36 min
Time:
22 h 56 min
